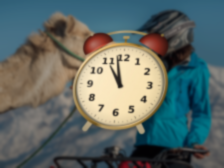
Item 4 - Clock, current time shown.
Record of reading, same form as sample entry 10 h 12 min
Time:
10 h 58 min
